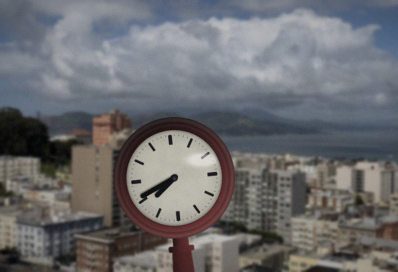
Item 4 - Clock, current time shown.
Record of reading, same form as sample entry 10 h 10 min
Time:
7 h 41 min
